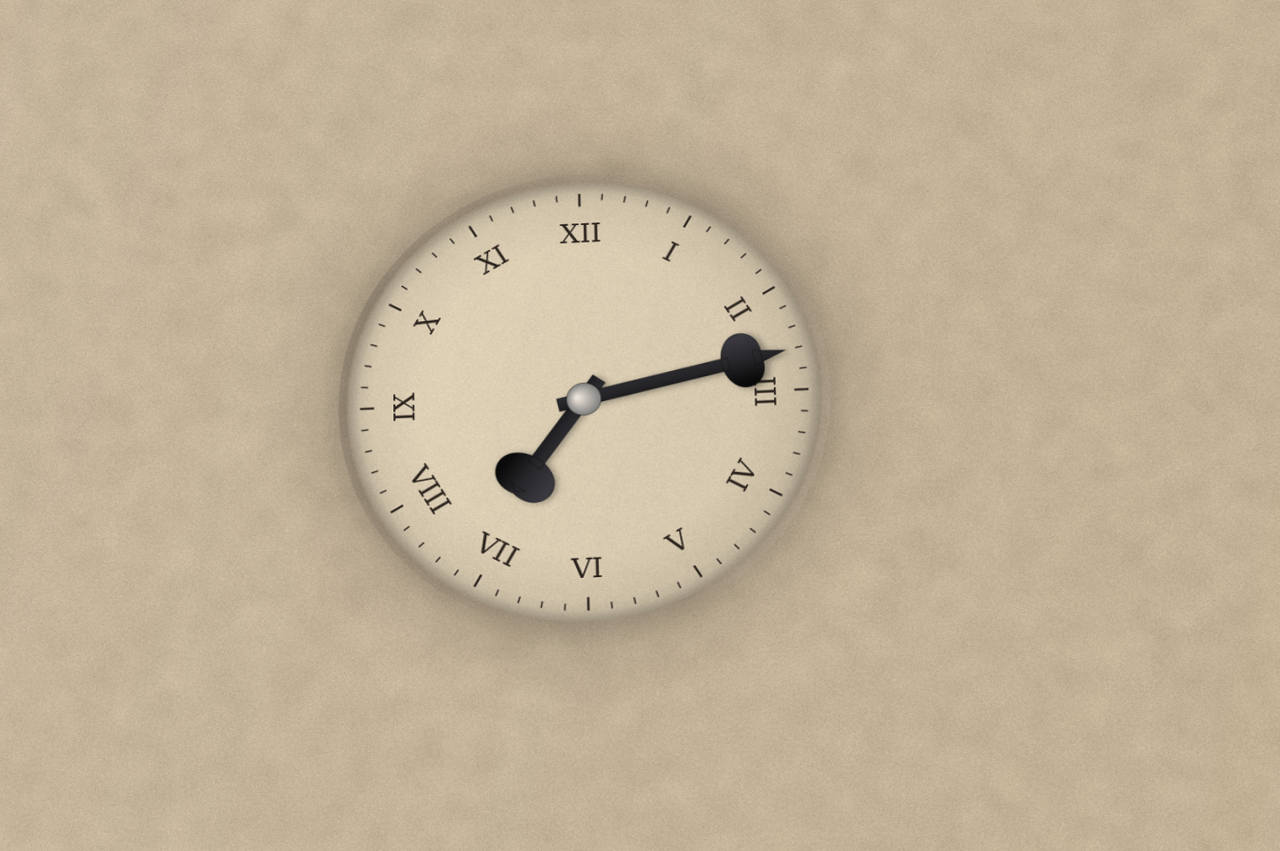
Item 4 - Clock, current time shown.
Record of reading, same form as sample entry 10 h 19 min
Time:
7 h 13 min
